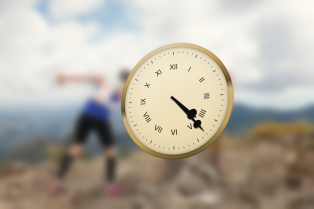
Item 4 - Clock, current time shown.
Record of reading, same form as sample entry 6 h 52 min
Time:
4 h 23 min
